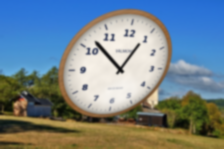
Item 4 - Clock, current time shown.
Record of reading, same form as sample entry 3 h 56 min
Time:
12 h 52 min
